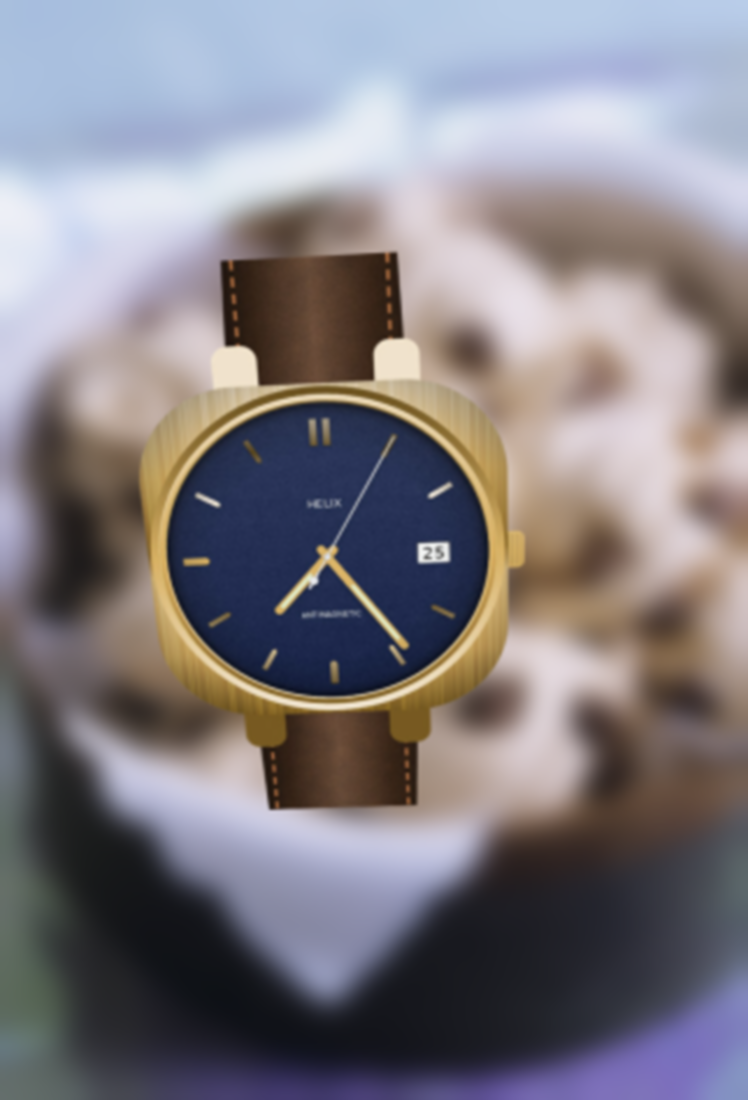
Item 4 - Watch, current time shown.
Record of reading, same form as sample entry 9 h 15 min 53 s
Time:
7 h 24 min 05 s
